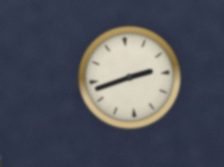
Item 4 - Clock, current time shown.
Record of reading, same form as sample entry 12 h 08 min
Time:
2 h 43 min
